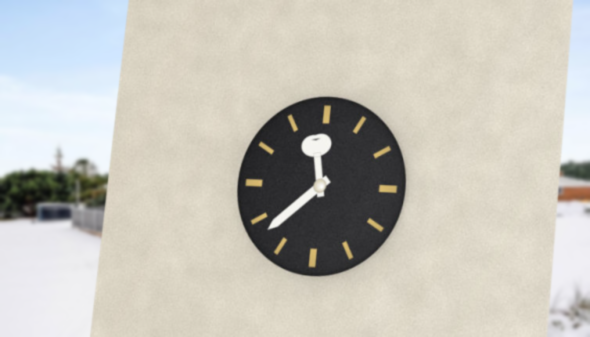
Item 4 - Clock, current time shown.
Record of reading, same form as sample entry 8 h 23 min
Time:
11 h 38 min
